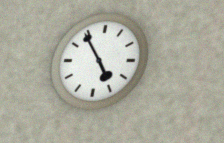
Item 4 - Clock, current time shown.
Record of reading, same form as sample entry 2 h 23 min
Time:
4 h 54 min
